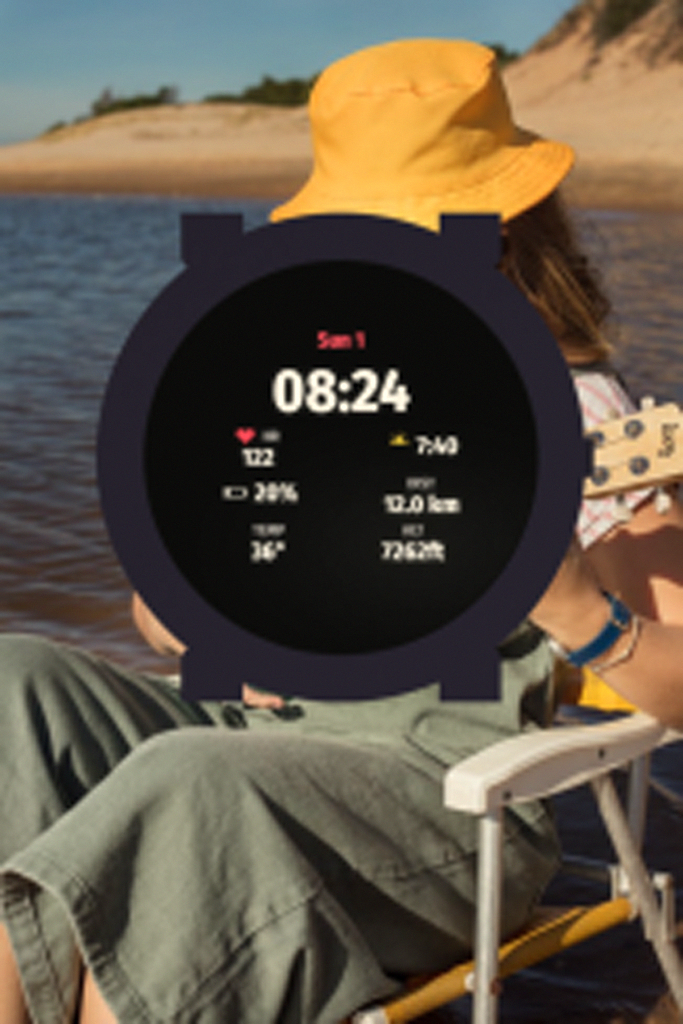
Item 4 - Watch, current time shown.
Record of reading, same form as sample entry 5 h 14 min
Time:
8 h 24 min
